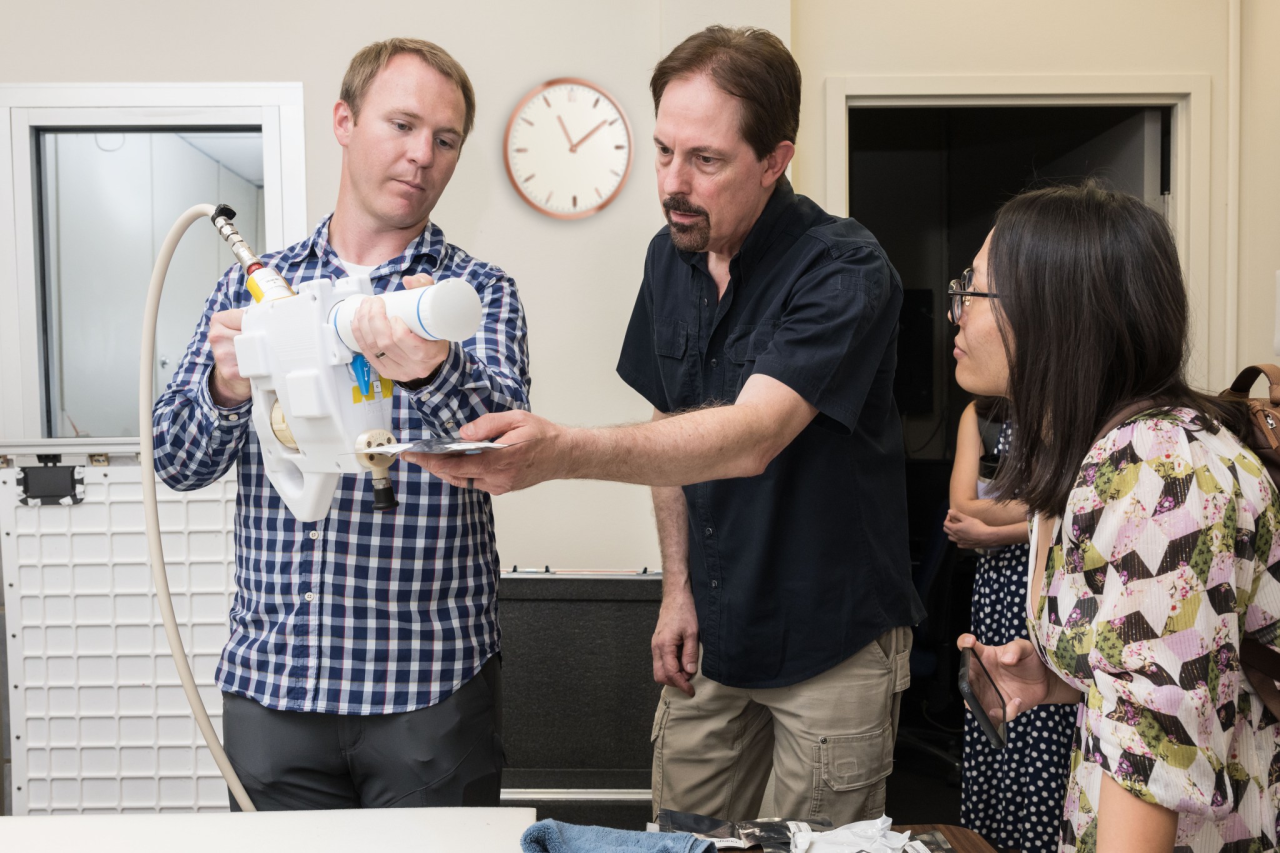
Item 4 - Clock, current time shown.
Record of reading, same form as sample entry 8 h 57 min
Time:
11 h 09 min
